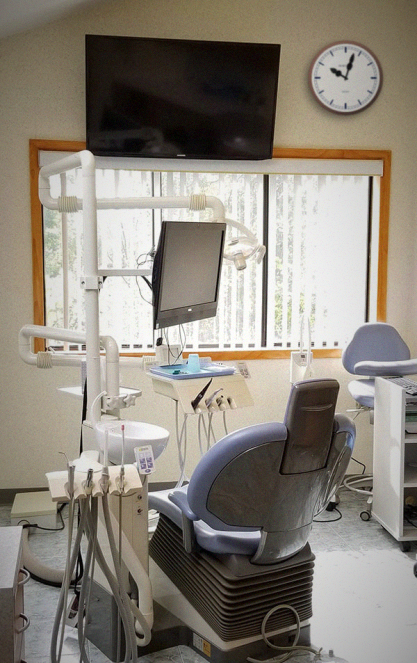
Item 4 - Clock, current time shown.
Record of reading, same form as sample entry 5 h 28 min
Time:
10 h 03 min
